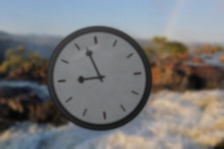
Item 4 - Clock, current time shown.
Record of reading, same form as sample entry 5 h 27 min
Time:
8 h 57 min
